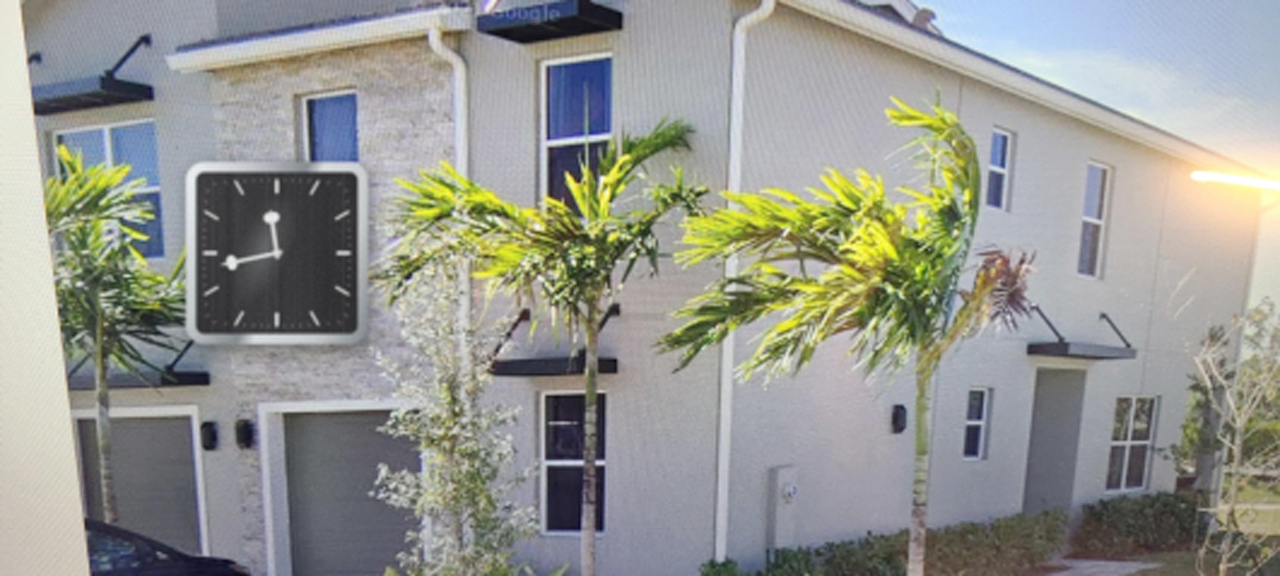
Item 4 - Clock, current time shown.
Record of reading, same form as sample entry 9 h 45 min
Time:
11 h 43 min
